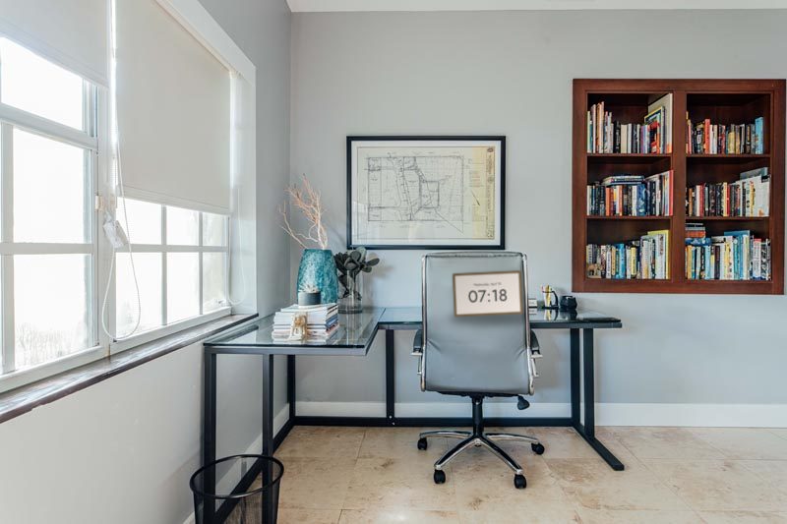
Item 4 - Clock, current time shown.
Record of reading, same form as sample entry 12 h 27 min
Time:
7 h 18 min
